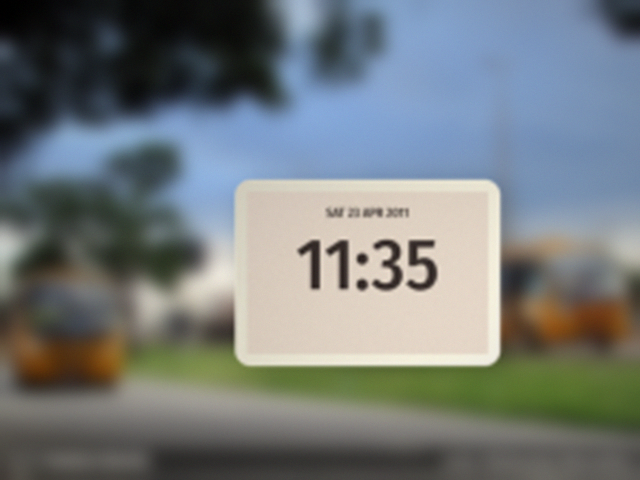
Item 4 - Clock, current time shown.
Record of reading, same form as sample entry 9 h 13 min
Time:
11 h 35 min
